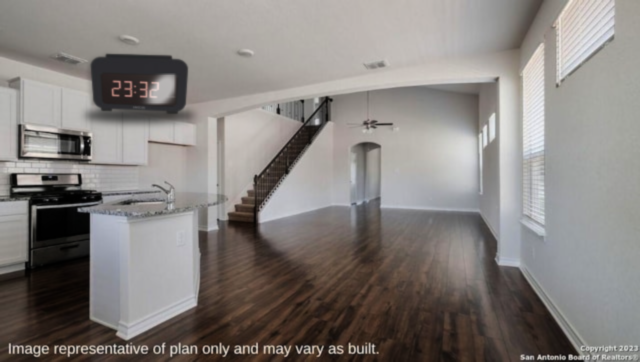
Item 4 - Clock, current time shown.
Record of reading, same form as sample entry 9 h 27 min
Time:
23 h 32 min
